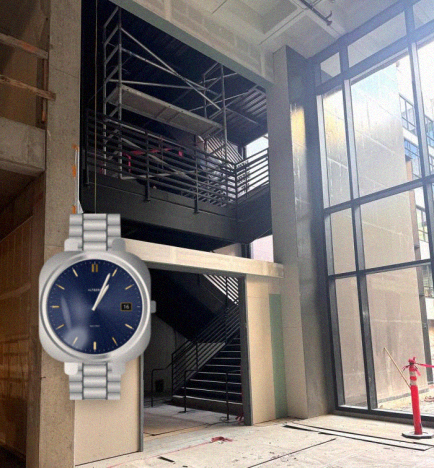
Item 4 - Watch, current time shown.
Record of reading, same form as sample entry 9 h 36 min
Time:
1 h 04 min
